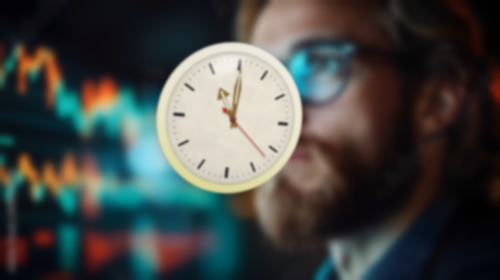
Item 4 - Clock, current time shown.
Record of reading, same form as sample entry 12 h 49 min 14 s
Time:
11 h 00 min 22 s
